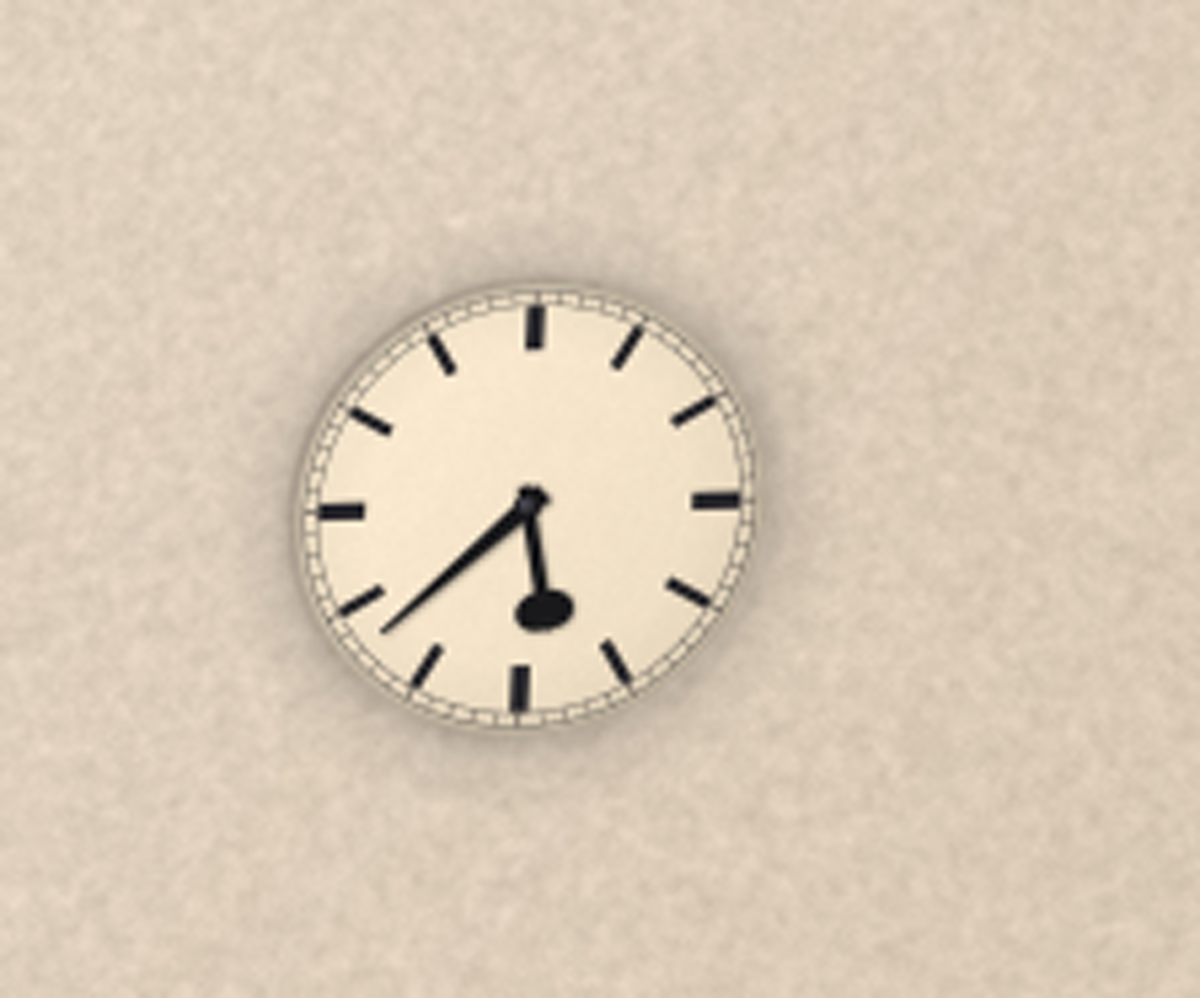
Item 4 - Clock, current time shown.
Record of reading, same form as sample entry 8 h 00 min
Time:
5 h 38 min
